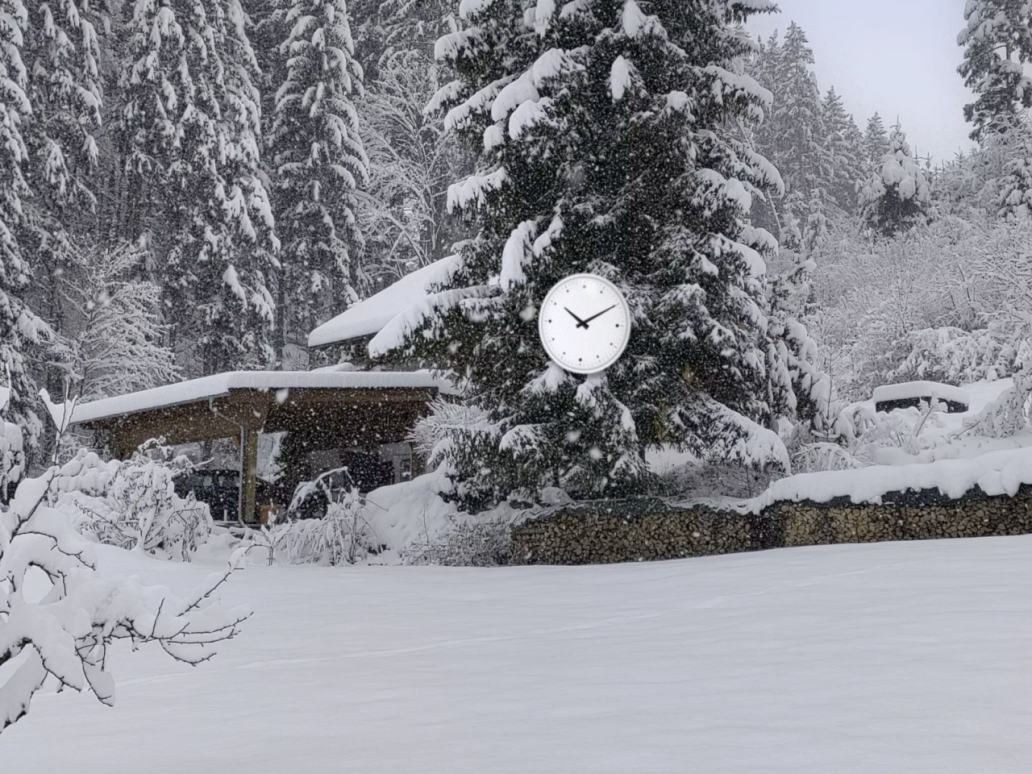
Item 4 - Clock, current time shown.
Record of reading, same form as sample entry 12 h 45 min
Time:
10 h 10 min
